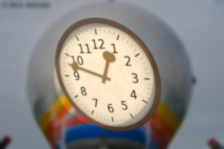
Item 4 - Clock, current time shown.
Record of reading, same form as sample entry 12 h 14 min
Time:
12 h 48 min
